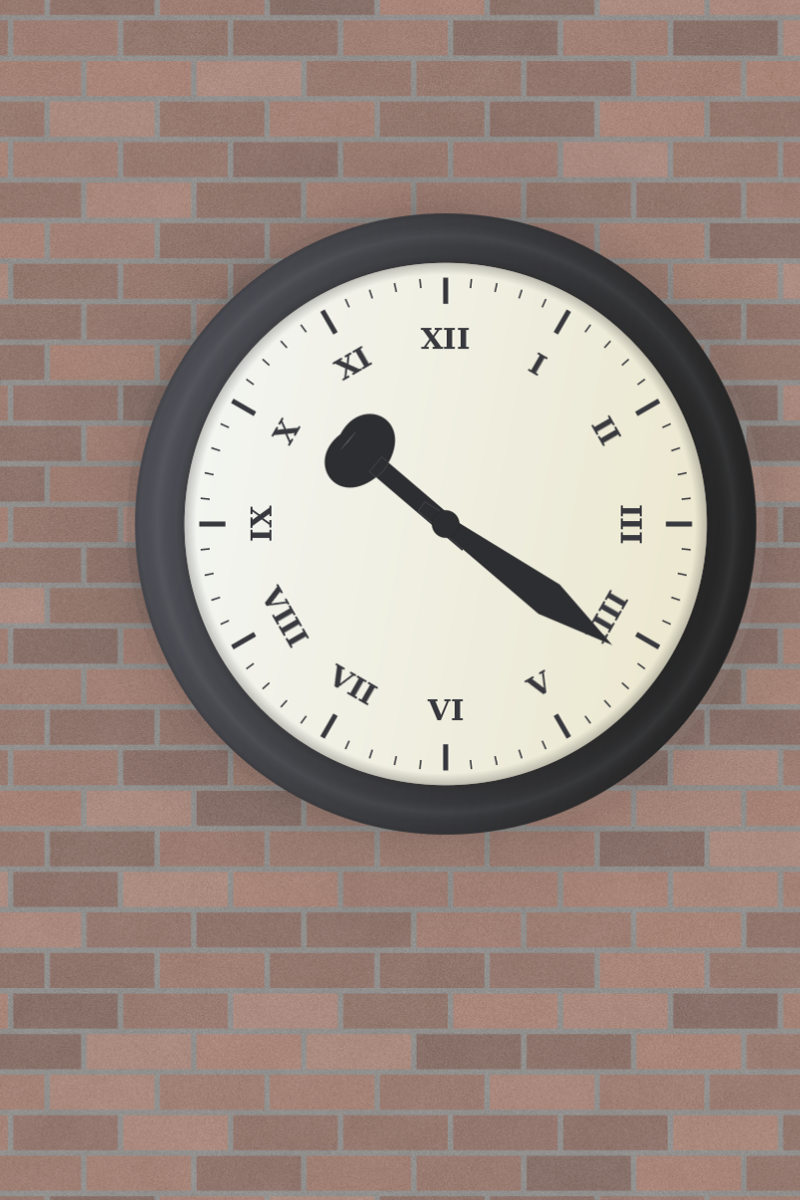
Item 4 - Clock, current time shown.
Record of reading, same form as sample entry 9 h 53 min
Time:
10 h 21 min
